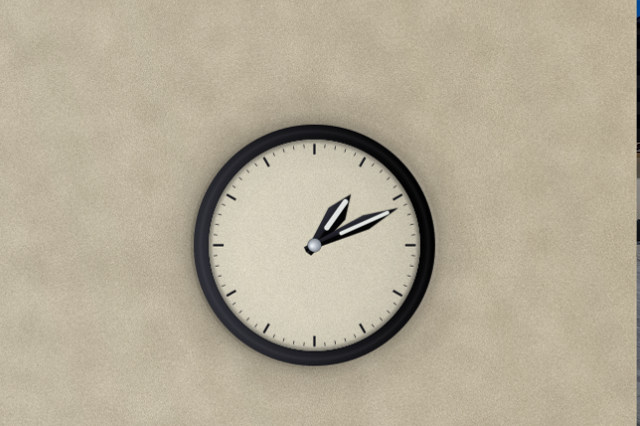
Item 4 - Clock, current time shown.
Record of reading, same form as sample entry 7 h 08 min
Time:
1 h 11 min
